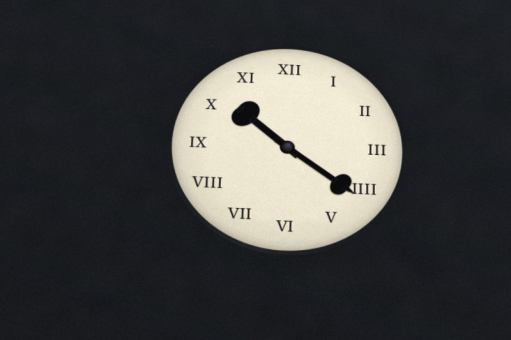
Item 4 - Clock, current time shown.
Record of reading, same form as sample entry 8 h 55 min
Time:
10 h 21 min
